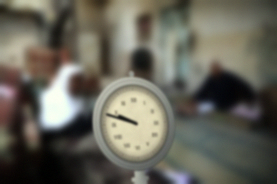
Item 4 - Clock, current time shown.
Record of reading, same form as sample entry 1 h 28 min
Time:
9 h 48 min
